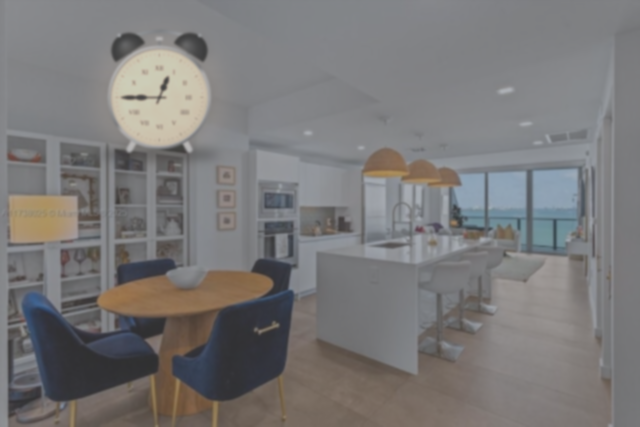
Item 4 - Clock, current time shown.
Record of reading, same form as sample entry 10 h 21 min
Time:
12 h 45 min
